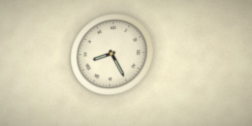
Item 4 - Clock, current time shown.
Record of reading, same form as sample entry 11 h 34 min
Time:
8 h 25 min
